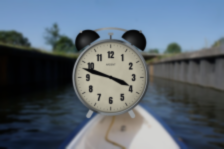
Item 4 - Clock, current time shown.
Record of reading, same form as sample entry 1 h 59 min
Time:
3 h 48 min
